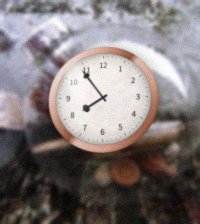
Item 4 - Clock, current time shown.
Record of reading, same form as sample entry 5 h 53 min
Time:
7 h 54 min
